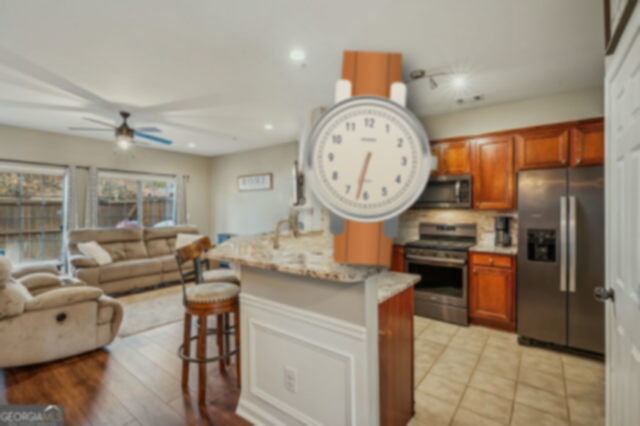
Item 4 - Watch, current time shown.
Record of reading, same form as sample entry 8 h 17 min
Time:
6 h 32 min
